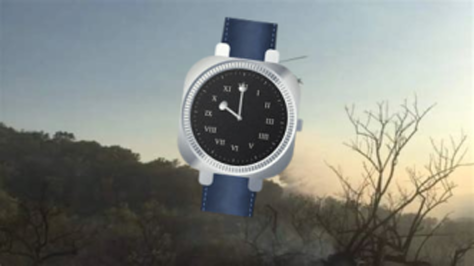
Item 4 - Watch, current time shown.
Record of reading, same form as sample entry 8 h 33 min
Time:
10 h 00 min
